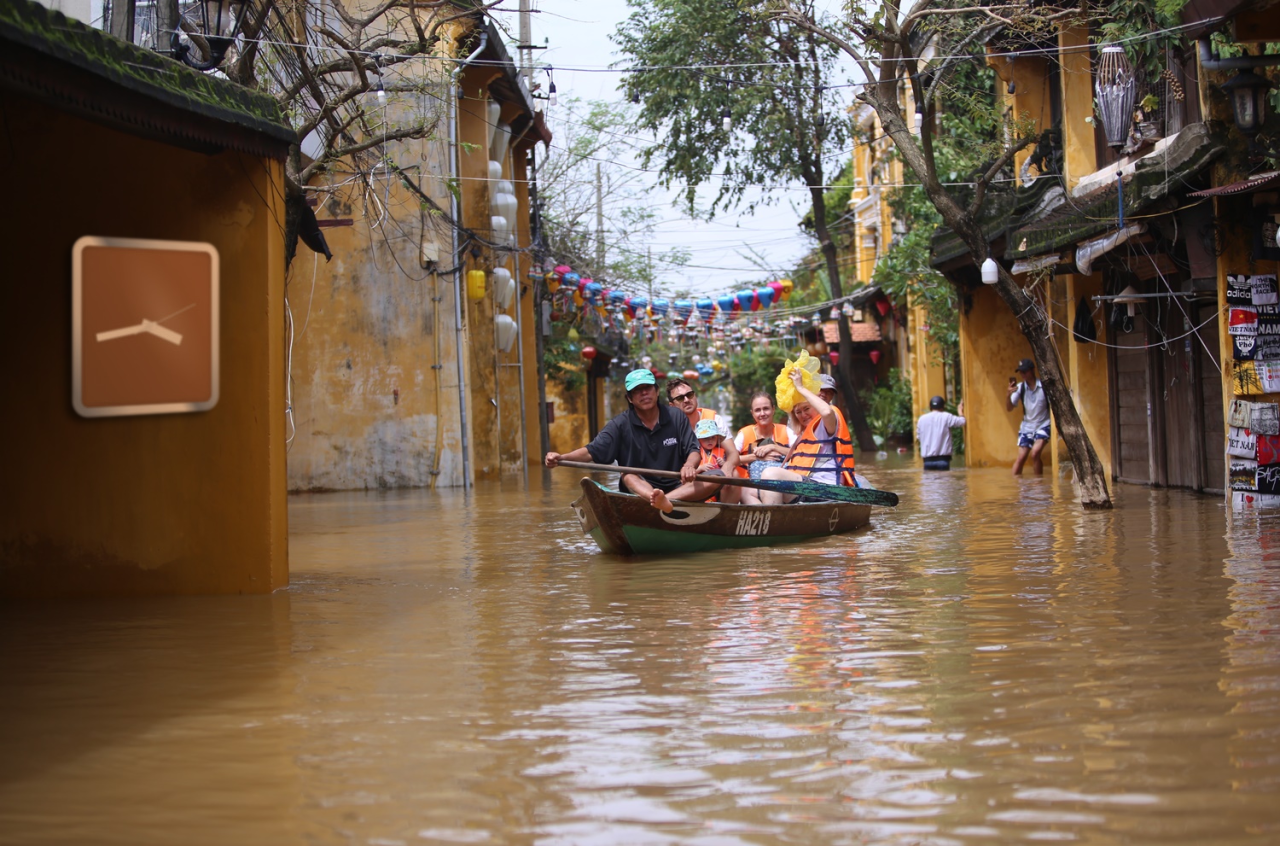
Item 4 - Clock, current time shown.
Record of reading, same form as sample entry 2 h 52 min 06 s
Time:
3 h 43 min 11 s
